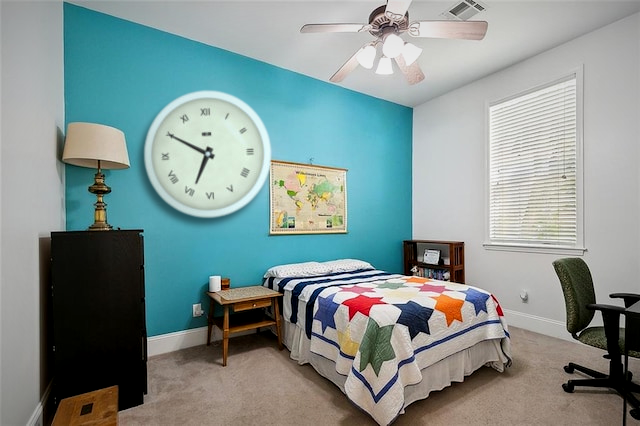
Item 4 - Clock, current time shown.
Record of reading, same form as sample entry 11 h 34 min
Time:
6 h 50 min
